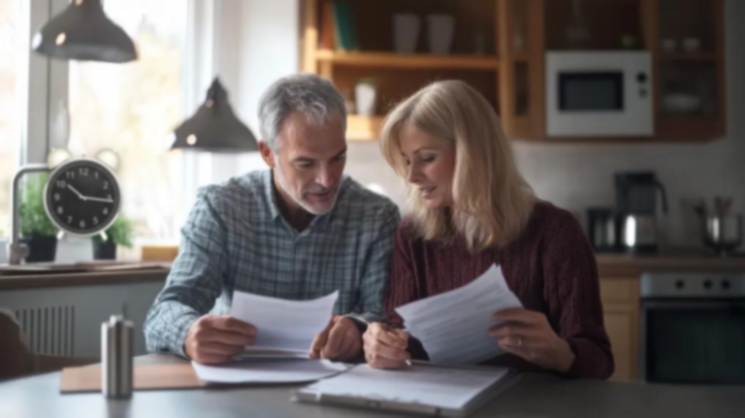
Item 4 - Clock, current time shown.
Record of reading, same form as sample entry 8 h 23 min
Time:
10 h 16 min
